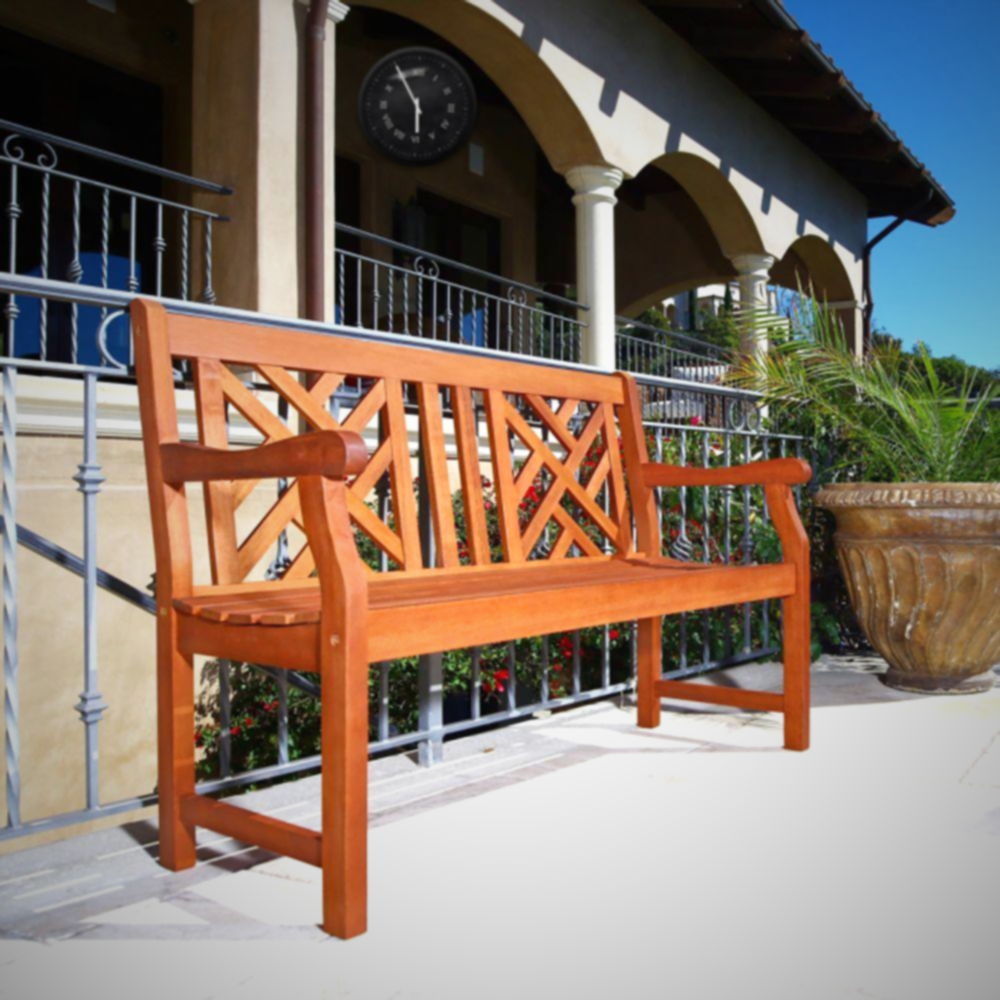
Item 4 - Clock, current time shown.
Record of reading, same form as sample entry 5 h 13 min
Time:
5 h 55 min
